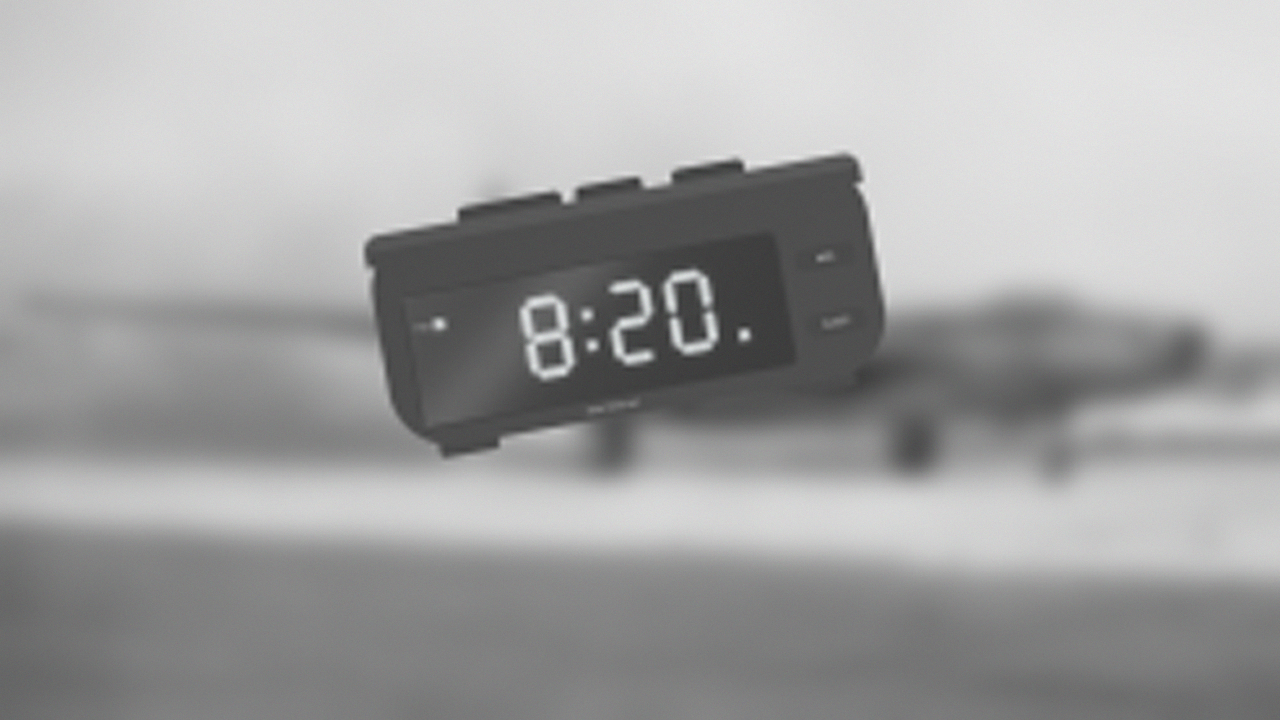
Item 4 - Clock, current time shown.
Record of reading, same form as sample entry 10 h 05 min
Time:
8 h 20 min
